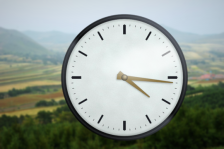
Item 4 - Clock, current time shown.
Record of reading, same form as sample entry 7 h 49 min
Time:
4 h 16 min
